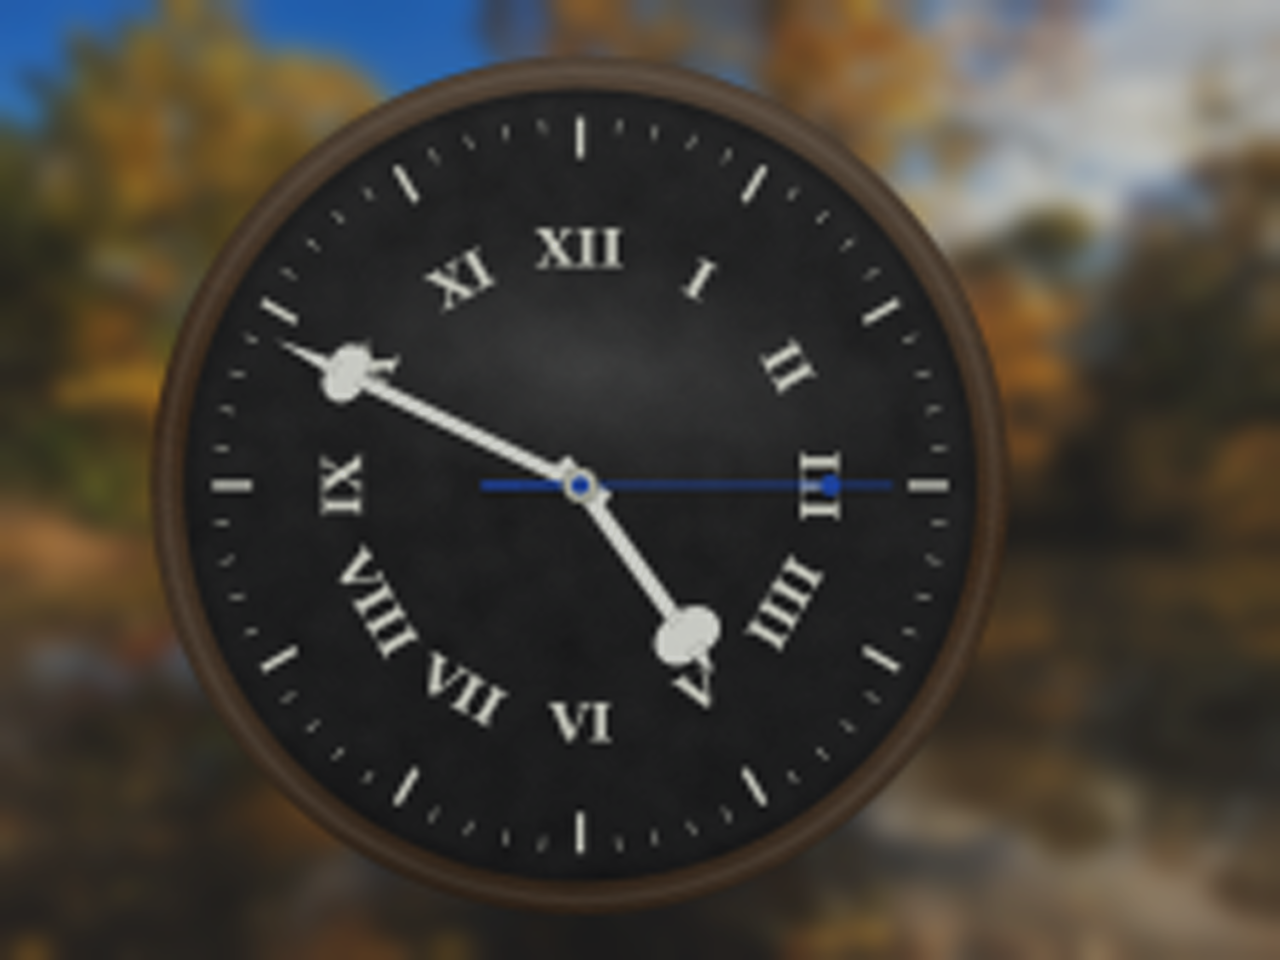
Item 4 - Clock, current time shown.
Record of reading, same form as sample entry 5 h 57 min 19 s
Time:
4 h 49 min 15 s
